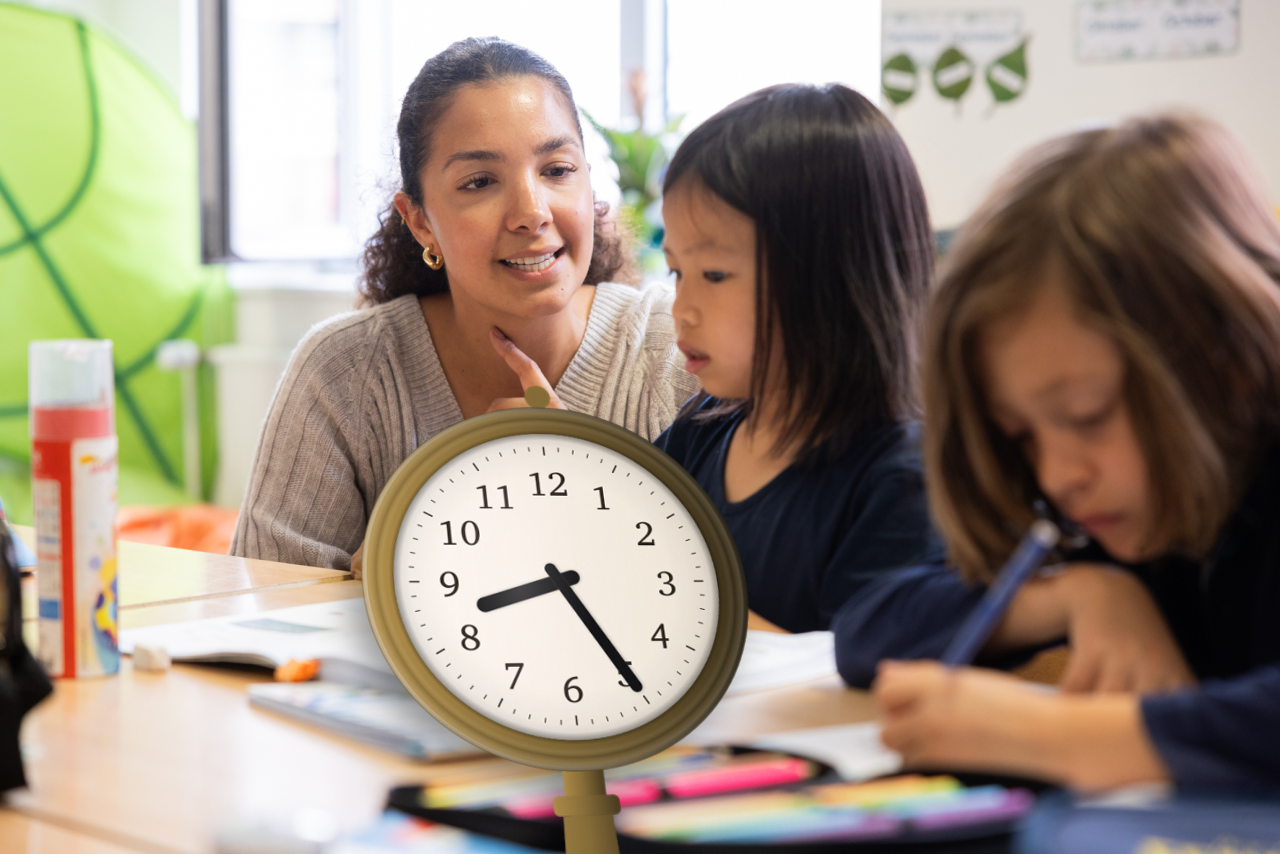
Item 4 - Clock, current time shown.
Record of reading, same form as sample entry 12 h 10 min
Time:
8 h 25 min
